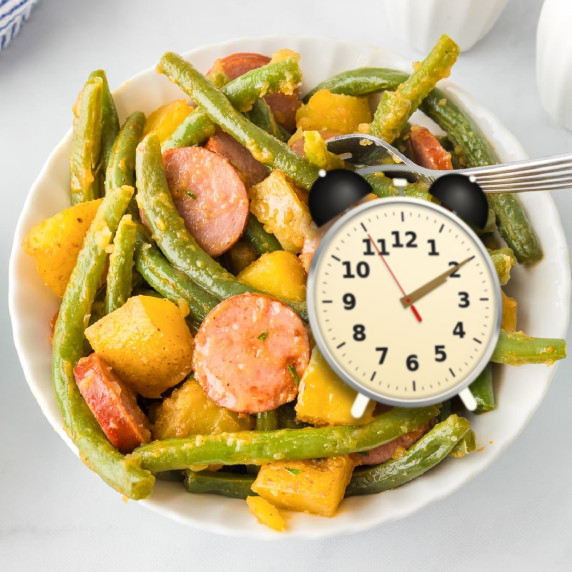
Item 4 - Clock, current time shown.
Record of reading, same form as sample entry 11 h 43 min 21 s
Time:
2 h 09 min 55 s
